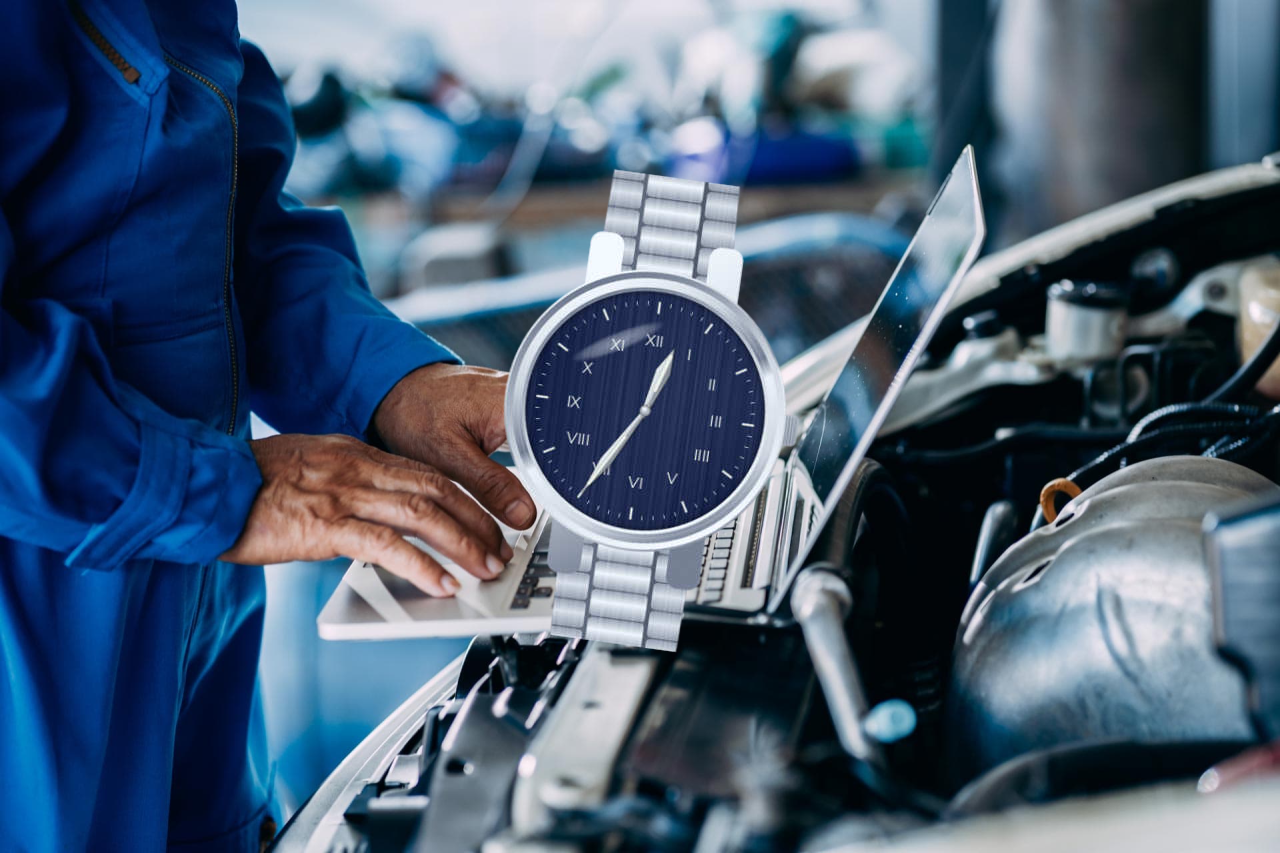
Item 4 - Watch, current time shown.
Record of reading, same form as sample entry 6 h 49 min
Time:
12 h 35 min
